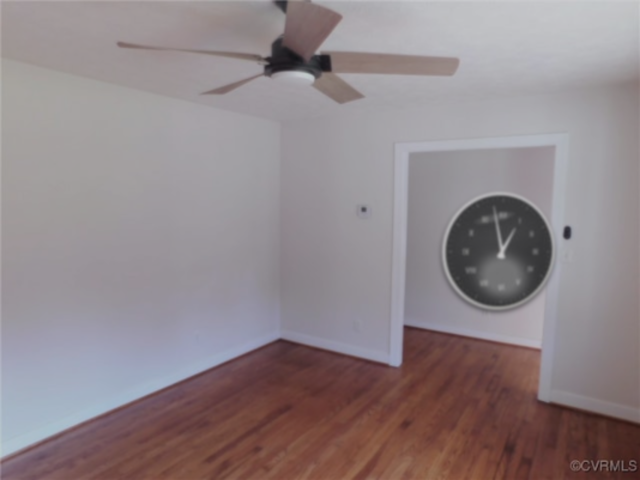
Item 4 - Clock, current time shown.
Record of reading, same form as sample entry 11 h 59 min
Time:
12 h 58 min
